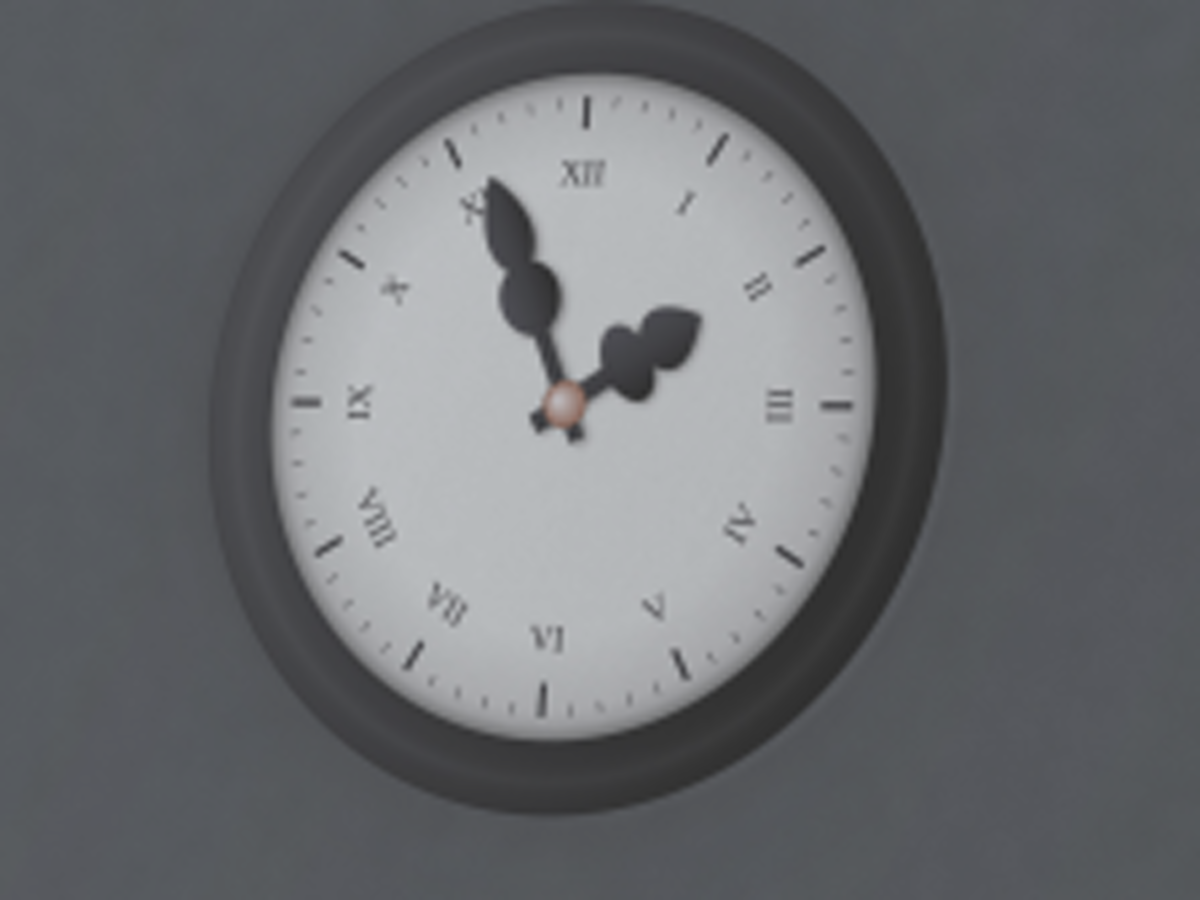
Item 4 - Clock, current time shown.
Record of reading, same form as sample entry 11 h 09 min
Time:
1 h 56 min
